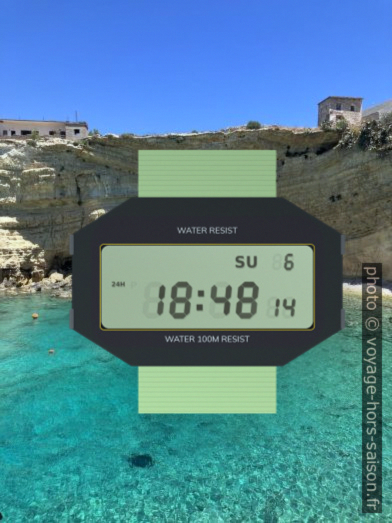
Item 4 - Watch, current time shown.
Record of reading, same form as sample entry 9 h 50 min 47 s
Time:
18 h 48 min 14 s
